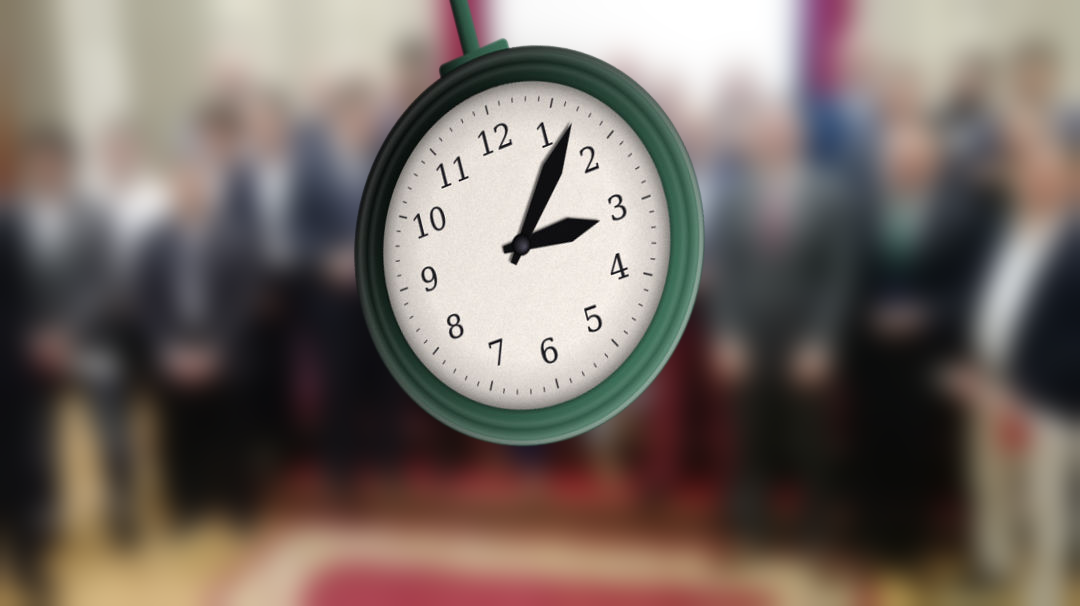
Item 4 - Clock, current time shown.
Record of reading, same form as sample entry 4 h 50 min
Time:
3 h 07 min
